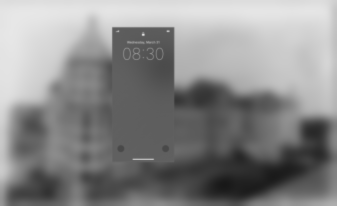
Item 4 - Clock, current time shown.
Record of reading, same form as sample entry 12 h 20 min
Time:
8 h 30 min
